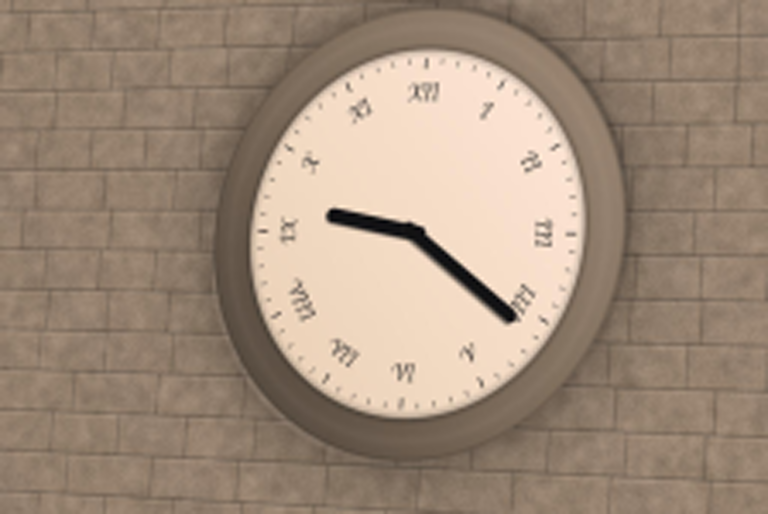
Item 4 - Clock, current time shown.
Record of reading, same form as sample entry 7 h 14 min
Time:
9 h 21 min
